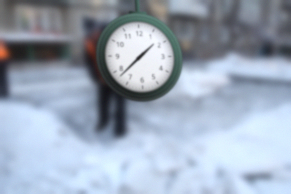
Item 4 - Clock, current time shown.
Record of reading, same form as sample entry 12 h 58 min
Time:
1 h 38 min
